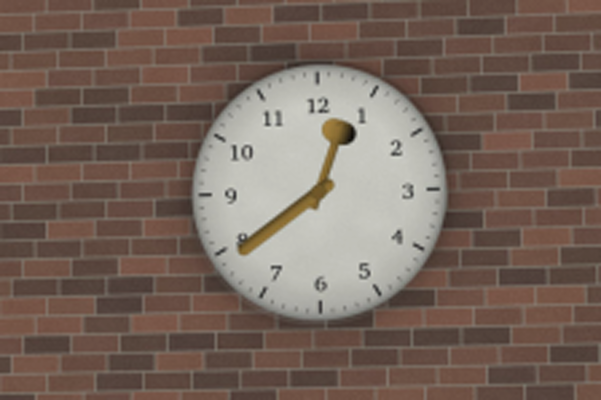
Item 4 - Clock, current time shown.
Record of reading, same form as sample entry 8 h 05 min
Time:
12 h 39 min
